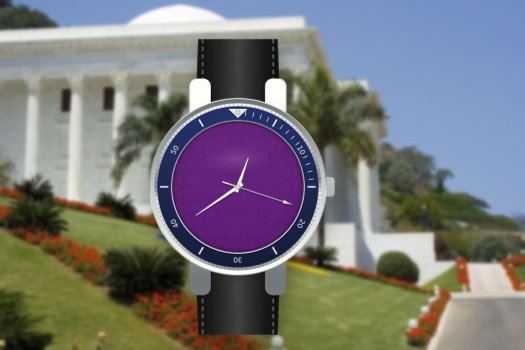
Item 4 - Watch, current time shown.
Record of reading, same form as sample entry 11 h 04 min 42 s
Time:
12 h 39 min 18 s
